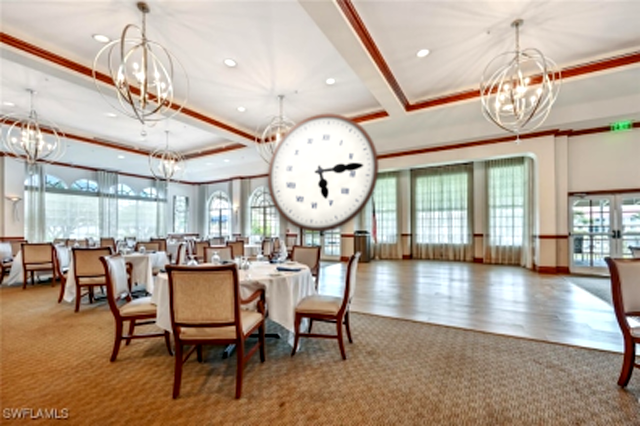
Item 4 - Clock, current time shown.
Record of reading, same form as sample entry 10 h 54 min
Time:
5 h 13 min
